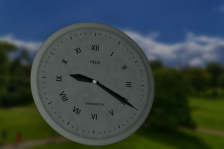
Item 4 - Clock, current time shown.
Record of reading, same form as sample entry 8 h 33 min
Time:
9 h 20 min
